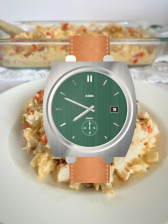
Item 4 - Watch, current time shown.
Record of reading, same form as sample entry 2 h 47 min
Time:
7 h 49 min
